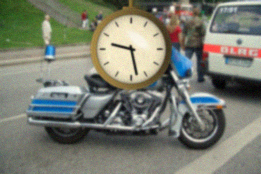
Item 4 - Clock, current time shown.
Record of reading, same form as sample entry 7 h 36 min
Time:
9 h 28 min
